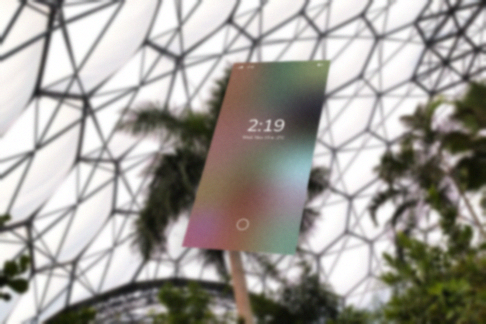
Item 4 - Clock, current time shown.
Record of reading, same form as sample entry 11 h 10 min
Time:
2 h 19 min
